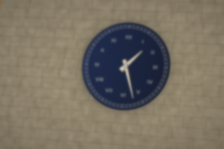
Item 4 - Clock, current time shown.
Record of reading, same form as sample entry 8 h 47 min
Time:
1 h 27 min
